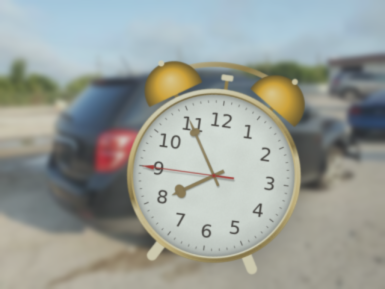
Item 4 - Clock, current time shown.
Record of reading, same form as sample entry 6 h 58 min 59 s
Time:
7 h 54 min 45 s
